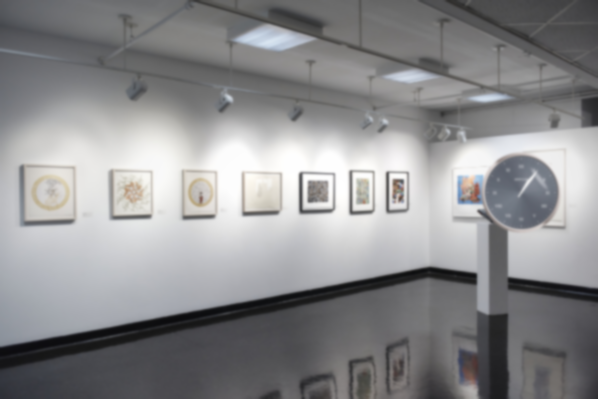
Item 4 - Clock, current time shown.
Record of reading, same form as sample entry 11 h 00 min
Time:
1 h 06 min
